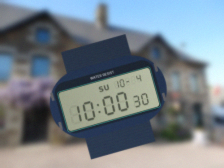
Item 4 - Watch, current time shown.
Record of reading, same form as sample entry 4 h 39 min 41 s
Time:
10 h 00 min 30 s
